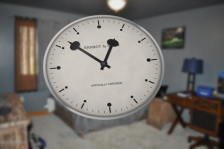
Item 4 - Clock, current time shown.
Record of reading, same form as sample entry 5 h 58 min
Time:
12 h 52 min
